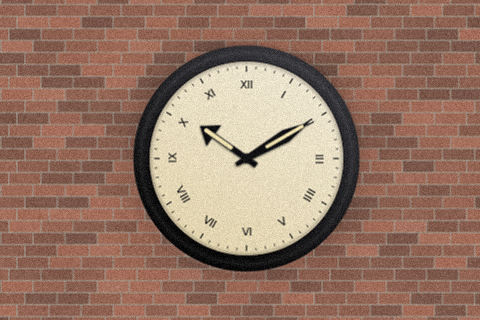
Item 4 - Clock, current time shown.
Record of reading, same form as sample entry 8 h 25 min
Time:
10 h 10 min
